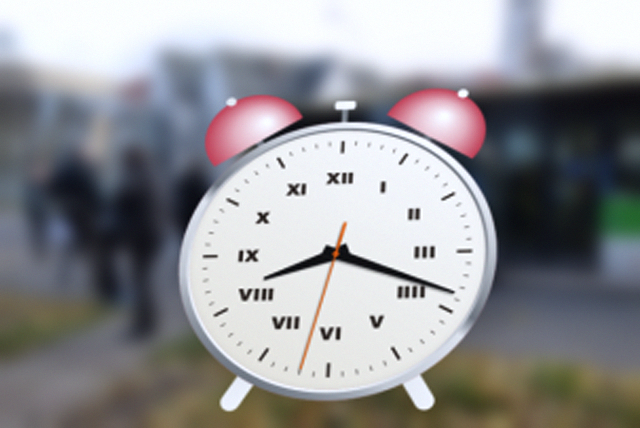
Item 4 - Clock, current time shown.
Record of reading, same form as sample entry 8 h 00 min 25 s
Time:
8 h 18 min 32 s
